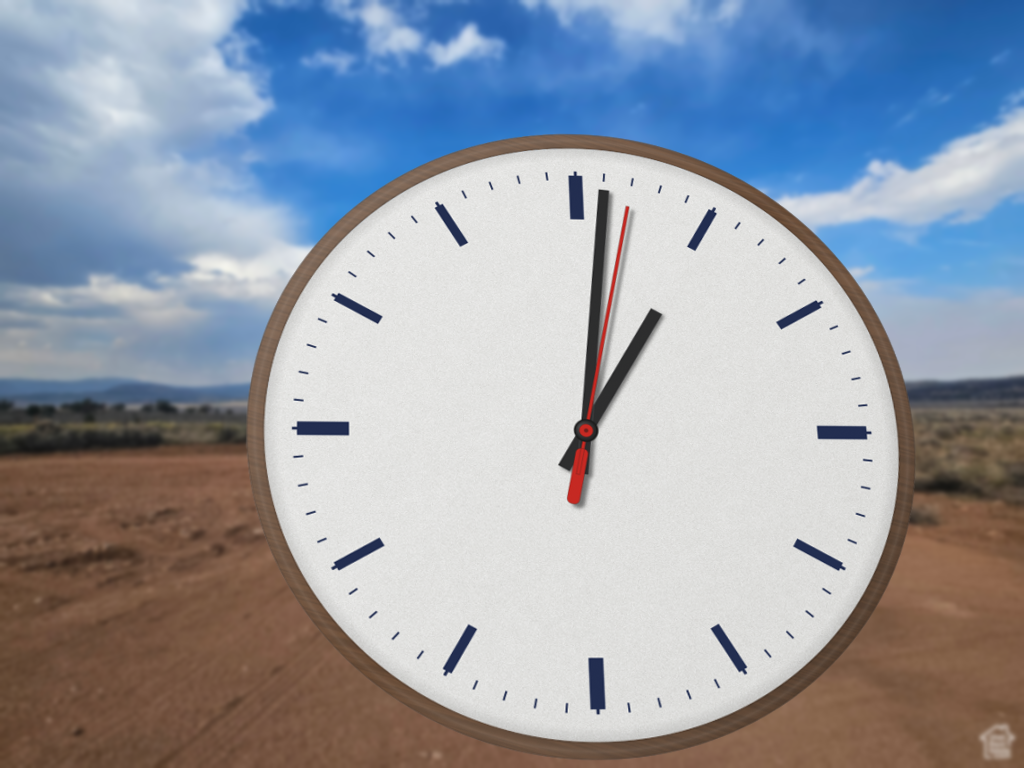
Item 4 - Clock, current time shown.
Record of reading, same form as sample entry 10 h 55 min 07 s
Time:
1 h 01 min 02 s
